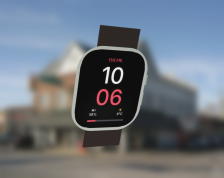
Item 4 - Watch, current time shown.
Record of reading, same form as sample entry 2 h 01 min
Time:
10 h 06 min
